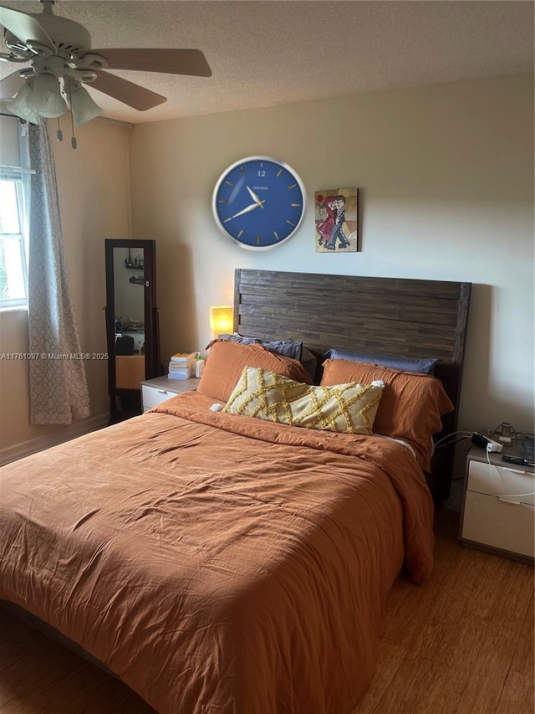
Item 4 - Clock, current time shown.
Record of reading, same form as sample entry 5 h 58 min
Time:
10 h 40 min
